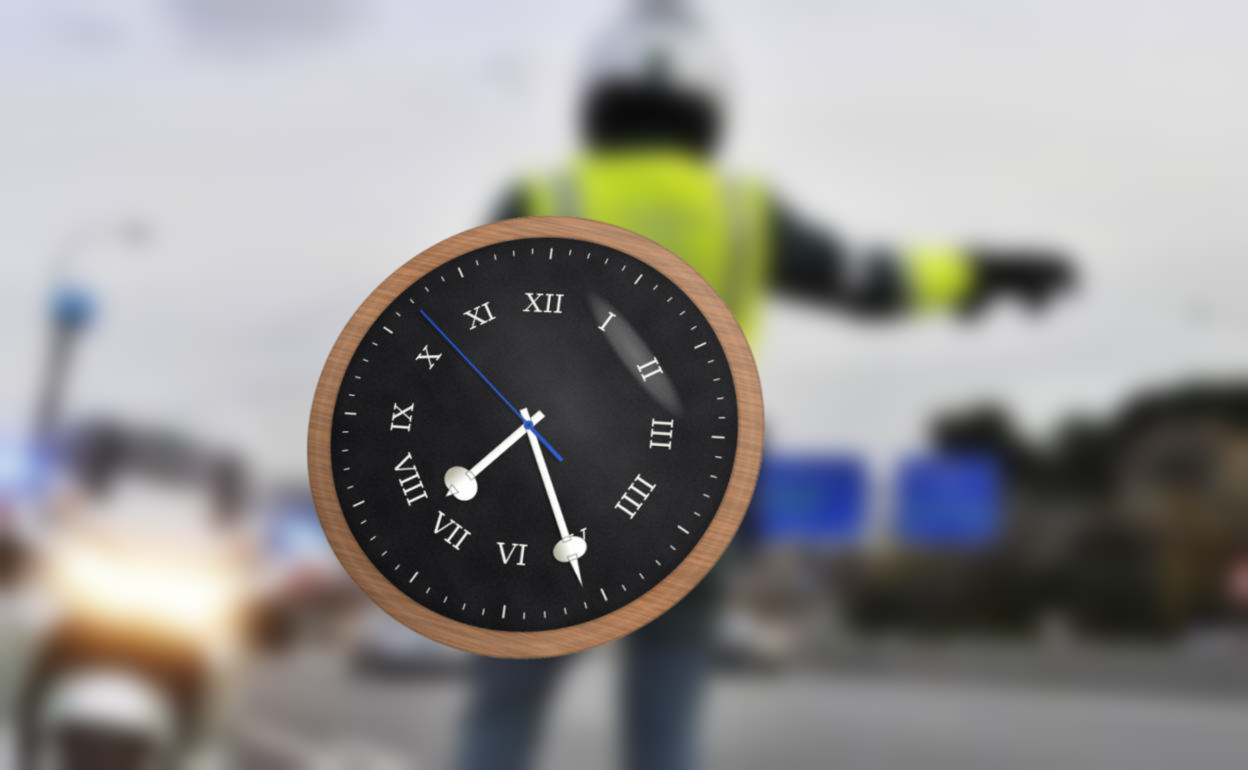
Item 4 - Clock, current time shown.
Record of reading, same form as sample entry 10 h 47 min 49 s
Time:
7 h 25 min 52 s
